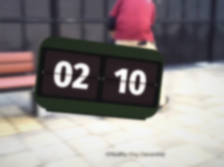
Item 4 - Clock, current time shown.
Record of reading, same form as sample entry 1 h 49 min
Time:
2 h 10 min
